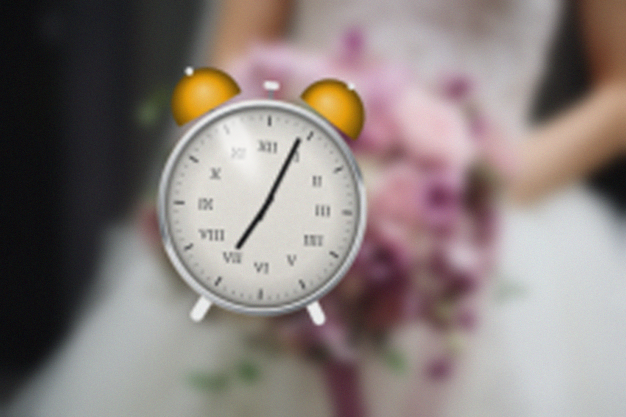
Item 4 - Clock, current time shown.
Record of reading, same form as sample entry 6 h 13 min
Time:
7 h 04 min
